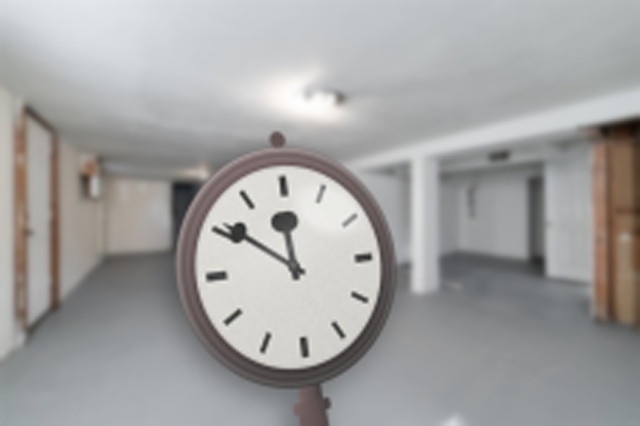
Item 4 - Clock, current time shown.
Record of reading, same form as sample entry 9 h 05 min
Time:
11 h 51 min
